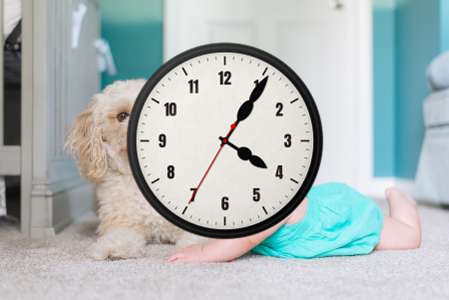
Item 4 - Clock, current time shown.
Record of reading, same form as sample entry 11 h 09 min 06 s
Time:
4 h 05 min 35 s
